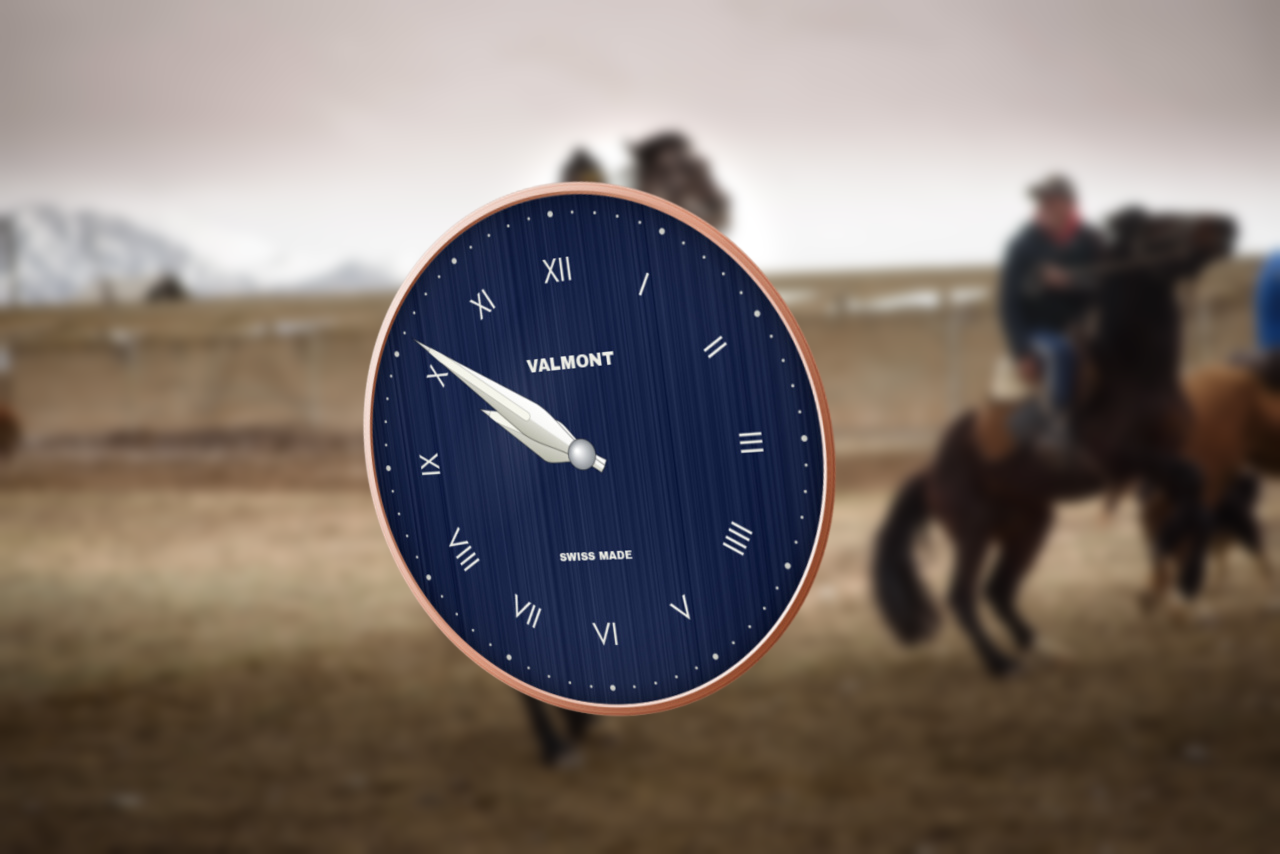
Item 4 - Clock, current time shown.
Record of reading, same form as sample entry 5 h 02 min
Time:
9 h 51 min
